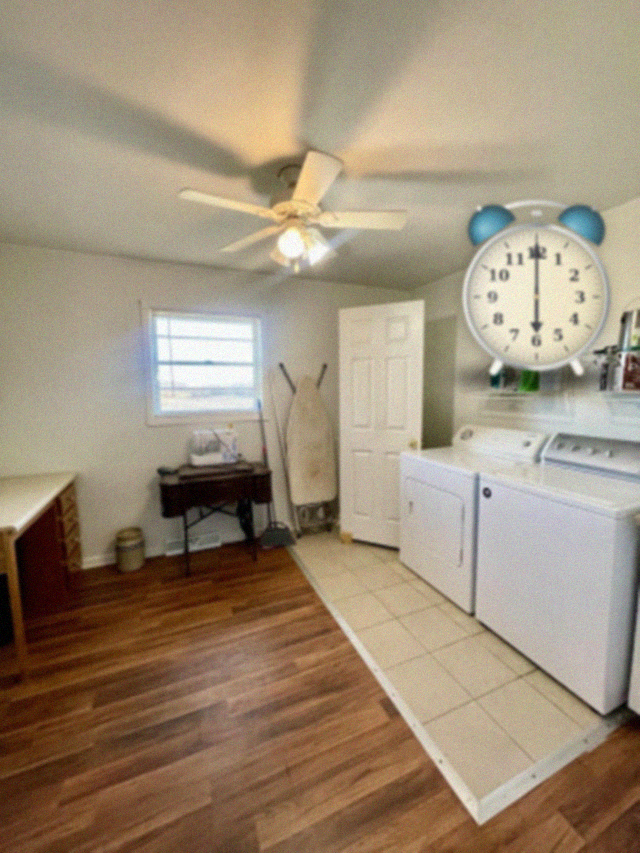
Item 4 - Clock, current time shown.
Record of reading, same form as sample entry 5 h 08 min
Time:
6 h 00 min
